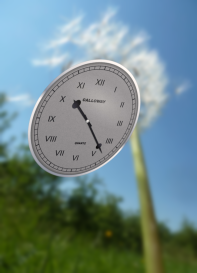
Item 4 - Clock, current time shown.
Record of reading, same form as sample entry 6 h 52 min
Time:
10 h 23 min
